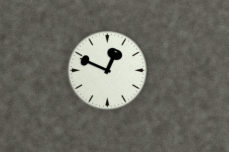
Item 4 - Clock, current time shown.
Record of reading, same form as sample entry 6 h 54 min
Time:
12 h 49 min
